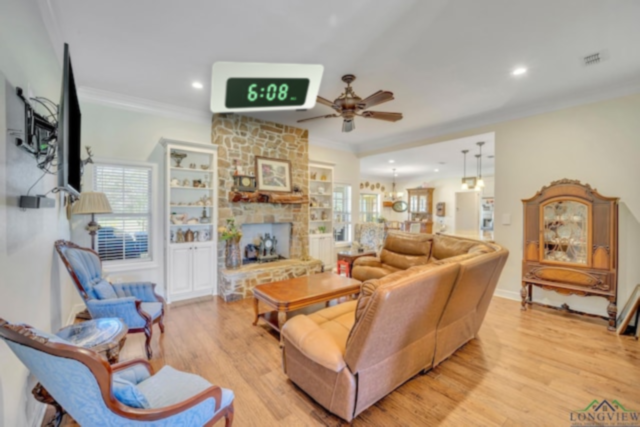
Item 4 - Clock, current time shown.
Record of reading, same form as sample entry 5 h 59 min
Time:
6 h 08 min
